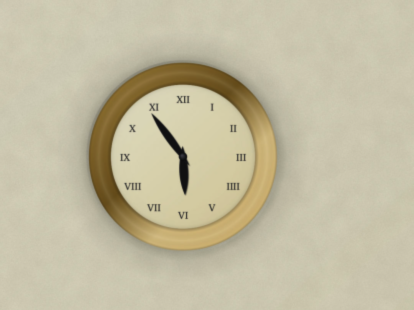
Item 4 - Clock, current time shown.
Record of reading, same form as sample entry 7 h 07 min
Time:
5 h 54 min
